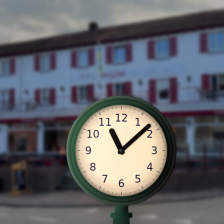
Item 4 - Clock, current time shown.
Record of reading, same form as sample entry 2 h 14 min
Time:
11 h 08 min
